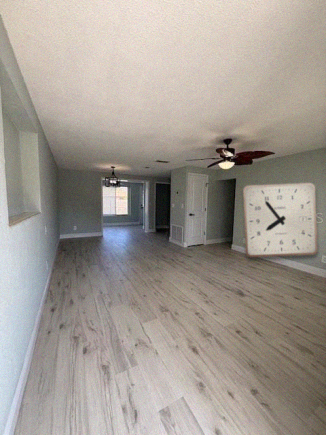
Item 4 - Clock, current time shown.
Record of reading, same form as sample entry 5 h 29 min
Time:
7 h 54 min
